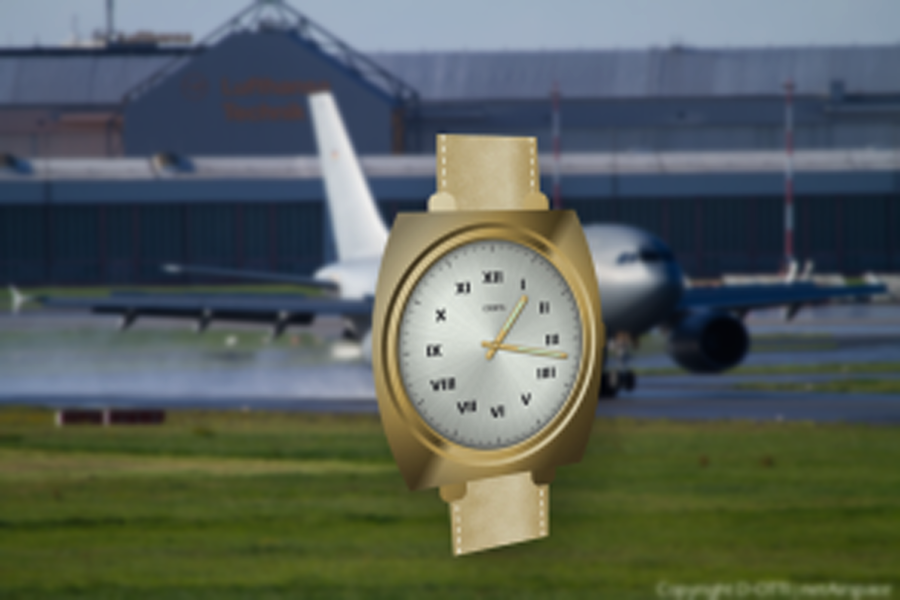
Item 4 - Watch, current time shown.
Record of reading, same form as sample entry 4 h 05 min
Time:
1 h 17 min
